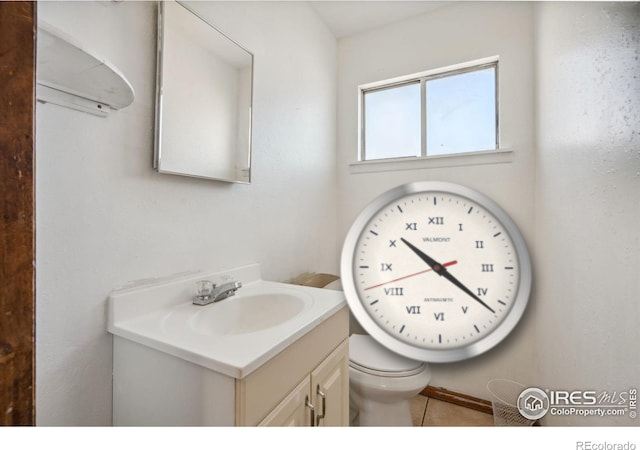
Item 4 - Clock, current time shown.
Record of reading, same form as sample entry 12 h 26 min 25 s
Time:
10 h 21 min 42 s
